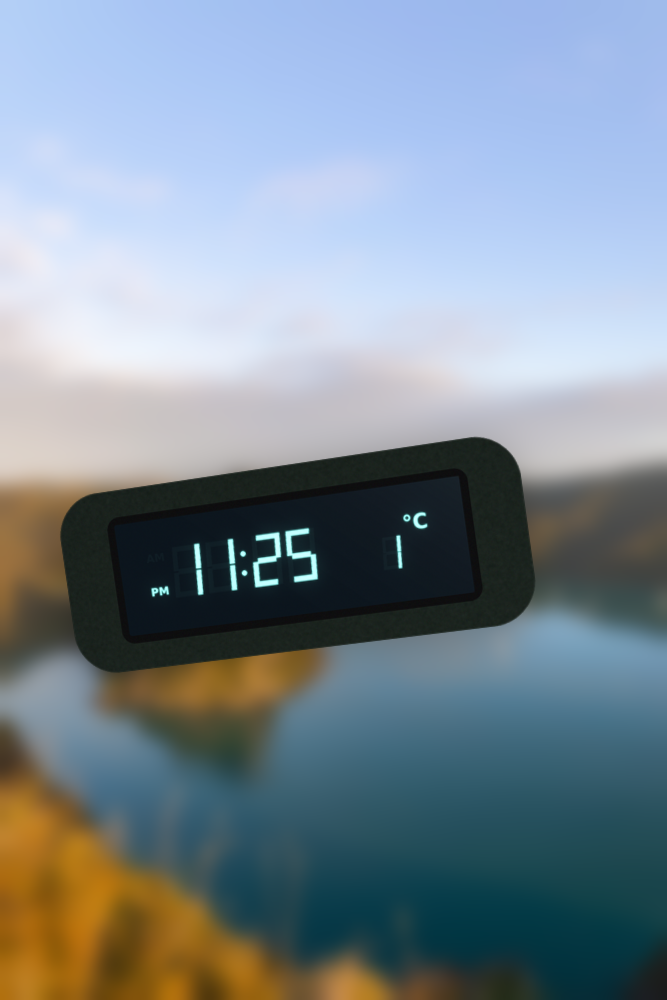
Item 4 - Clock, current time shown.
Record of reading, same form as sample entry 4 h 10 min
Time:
11 h 25 min
